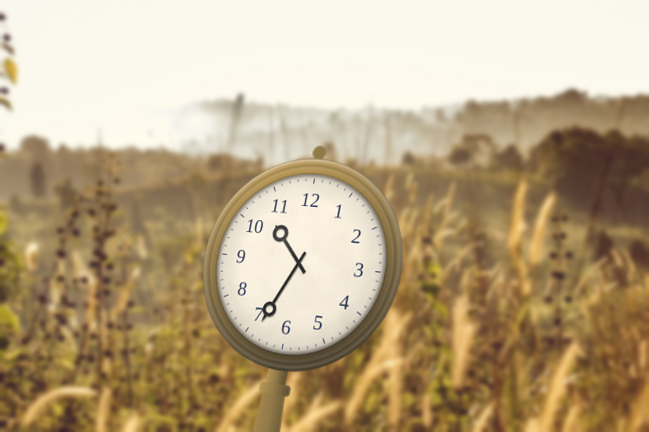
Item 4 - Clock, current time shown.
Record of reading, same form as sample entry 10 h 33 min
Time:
10 h 34 min
